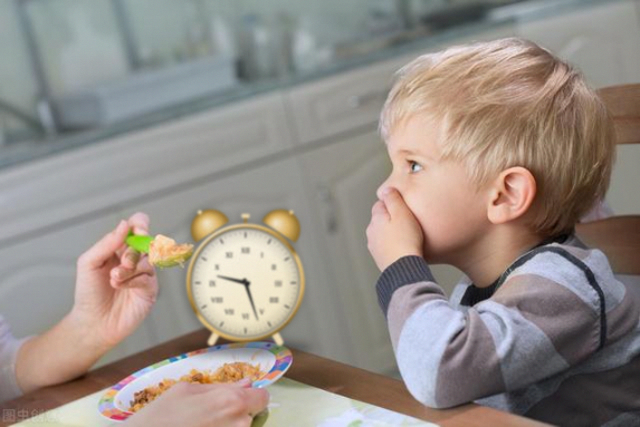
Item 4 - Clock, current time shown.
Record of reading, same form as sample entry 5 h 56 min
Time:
9 h 27 min
